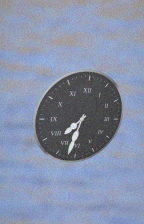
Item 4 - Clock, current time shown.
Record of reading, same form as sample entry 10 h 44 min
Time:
7 h 32 min
